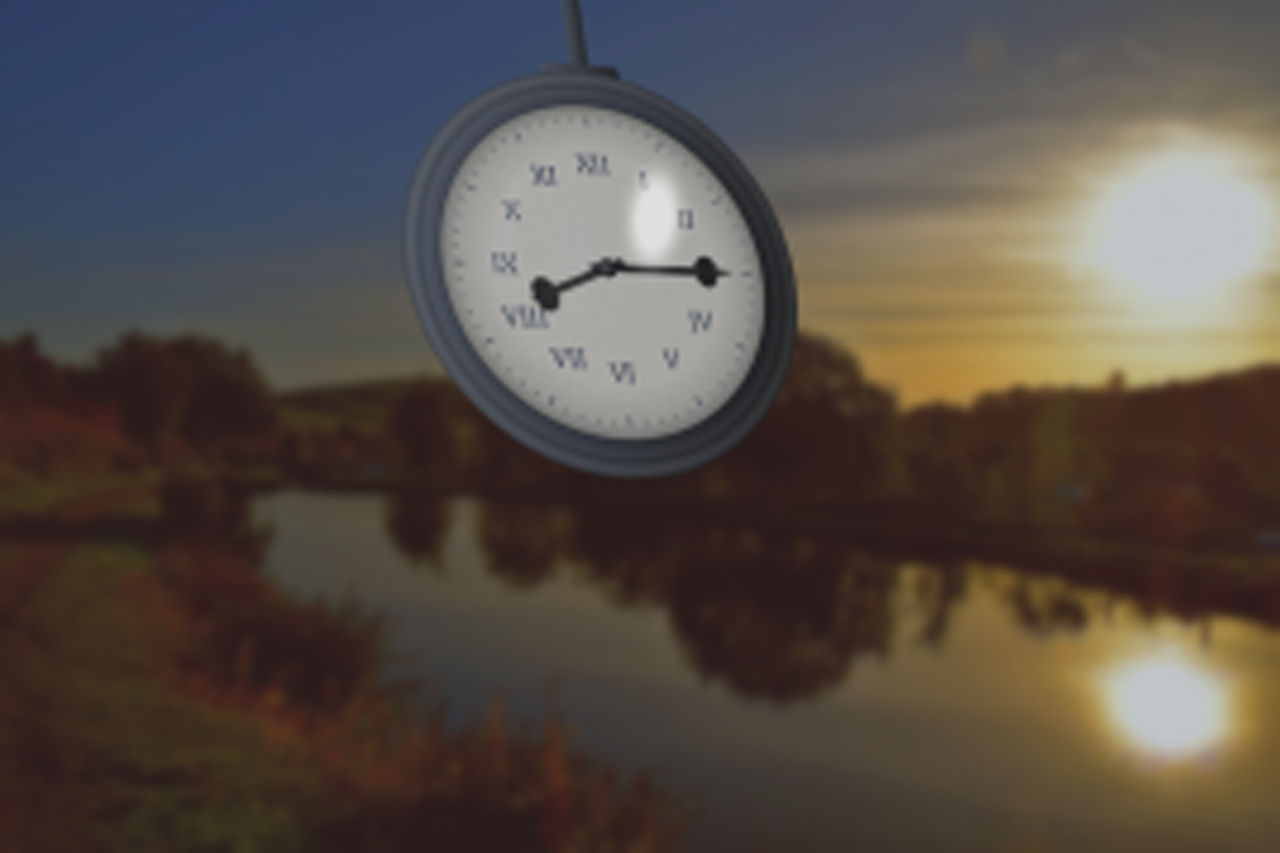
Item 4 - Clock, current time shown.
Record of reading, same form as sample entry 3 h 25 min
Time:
8 h 15 min
